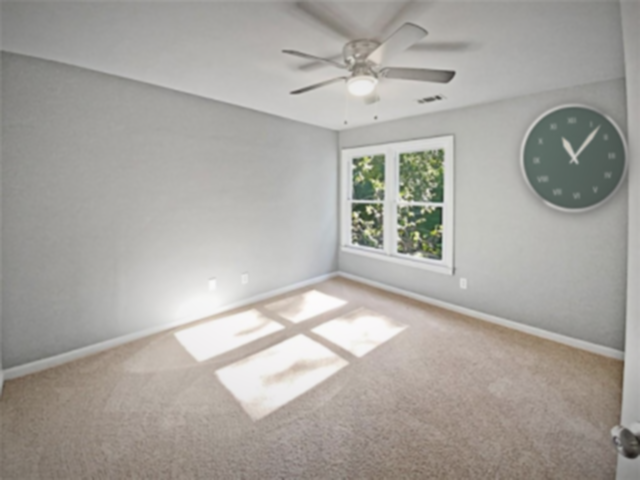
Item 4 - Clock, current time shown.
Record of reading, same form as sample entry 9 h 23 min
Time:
11 h 07 min
